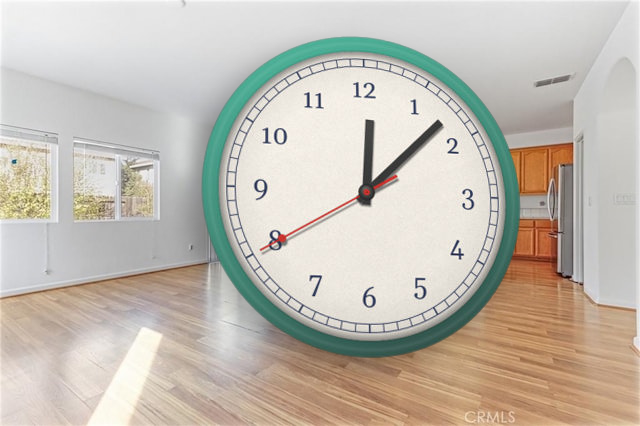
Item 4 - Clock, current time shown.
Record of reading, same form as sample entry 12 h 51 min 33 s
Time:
12 h 07 min 40 s
